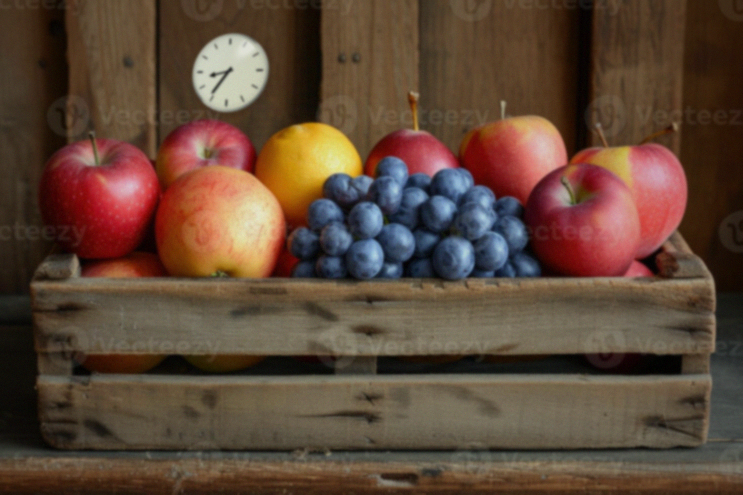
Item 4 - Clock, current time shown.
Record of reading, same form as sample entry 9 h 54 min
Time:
8 h 36 min
